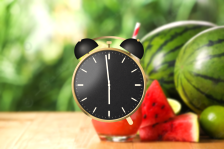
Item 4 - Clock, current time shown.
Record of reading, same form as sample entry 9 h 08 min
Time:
5 h 59 min
